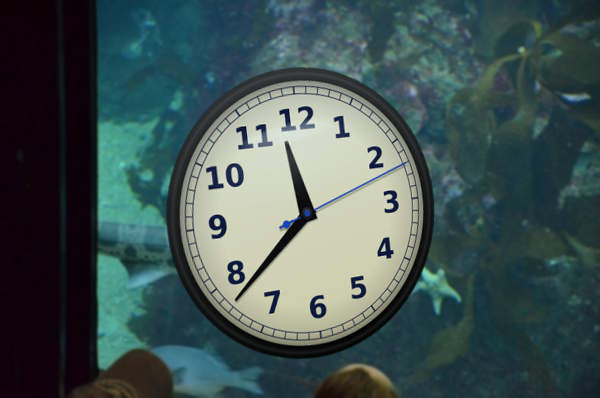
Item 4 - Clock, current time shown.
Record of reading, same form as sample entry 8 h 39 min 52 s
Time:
11 h 38 min 12 s
